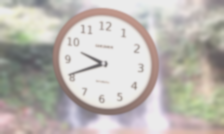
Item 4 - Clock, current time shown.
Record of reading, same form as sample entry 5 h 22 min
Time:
9 h 41 min
